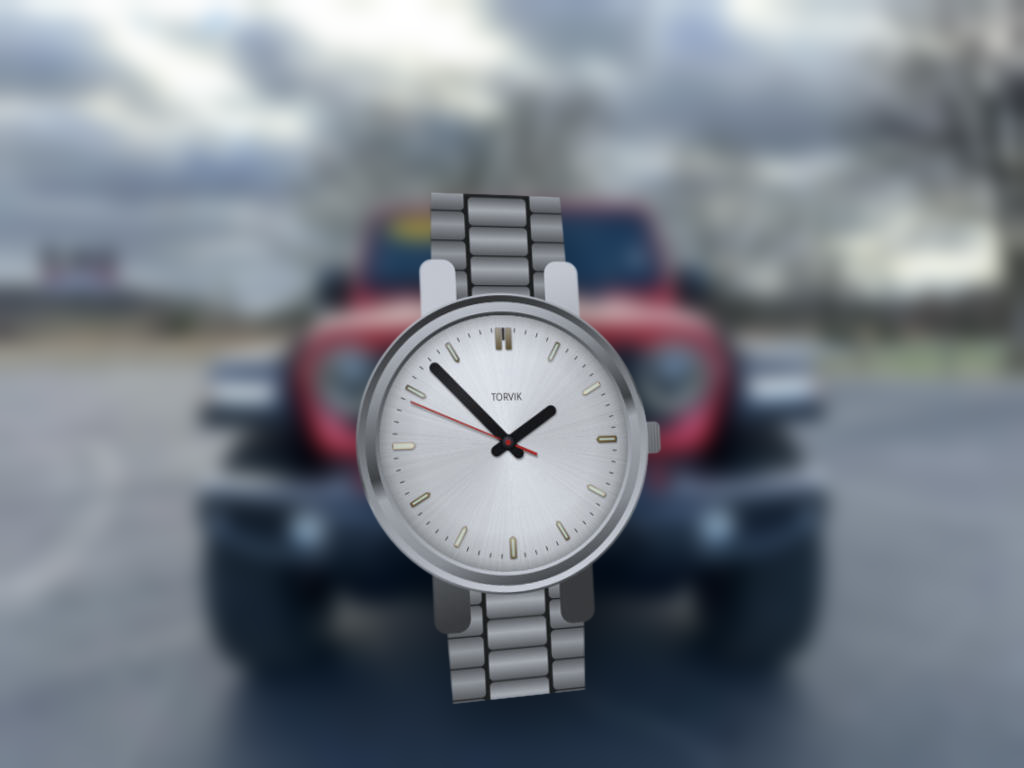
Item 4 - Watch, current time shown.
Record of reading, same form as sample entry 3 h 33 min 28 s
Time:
1 h 52 min 49 s
